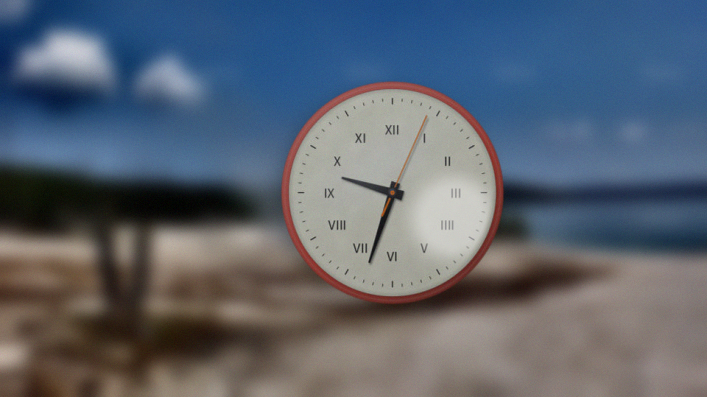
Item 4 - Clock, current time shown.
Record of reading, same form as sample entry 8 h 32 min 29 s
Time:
9 h 33 min 04 s
